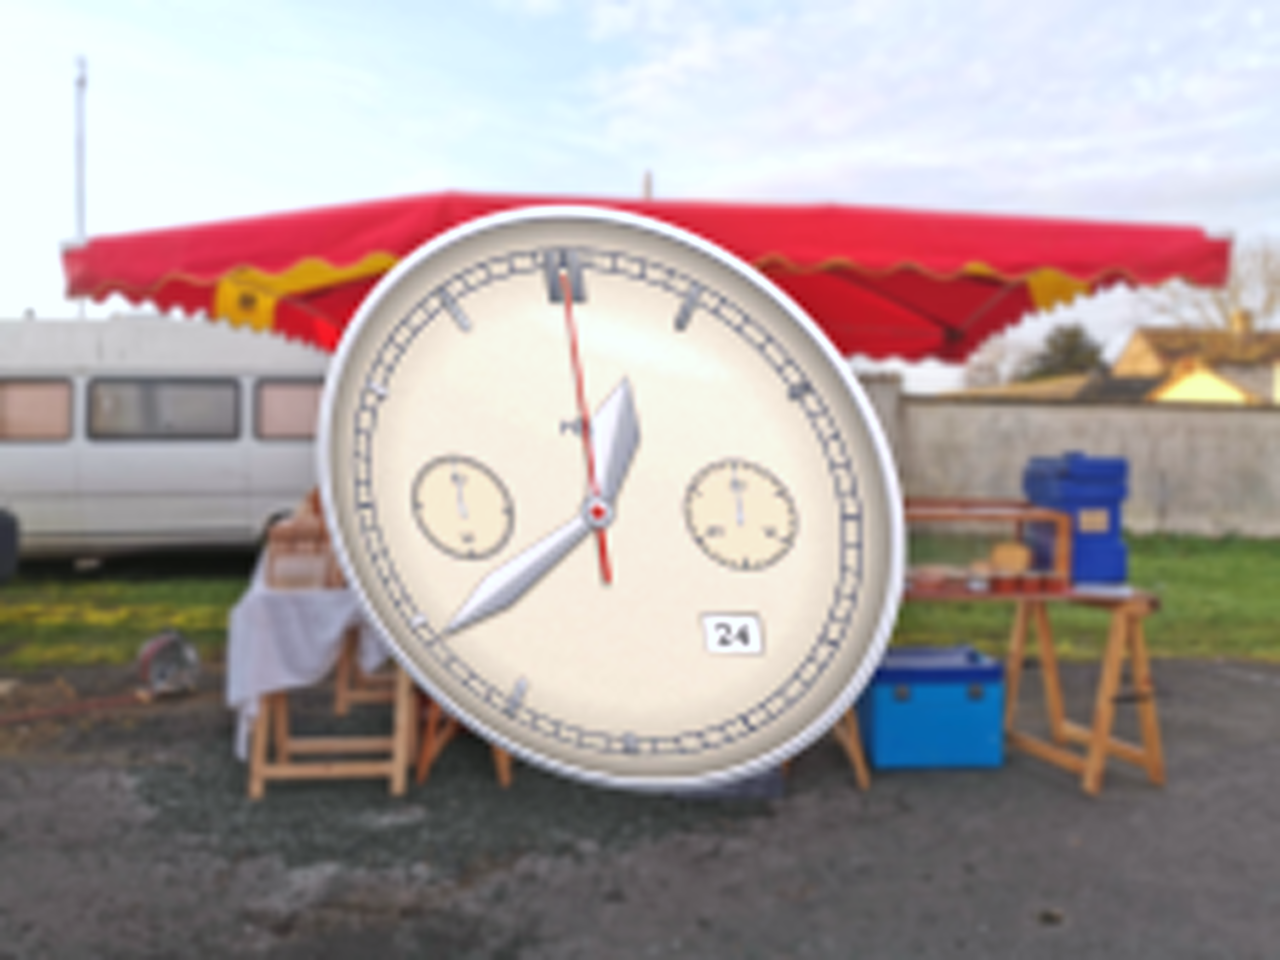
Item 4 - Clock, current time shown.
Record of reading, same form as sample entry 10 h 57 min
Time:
12 h 39 min
